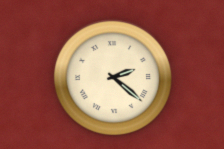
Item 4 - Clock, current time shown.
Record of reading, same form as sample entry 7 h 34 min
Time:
2 h 22 min
